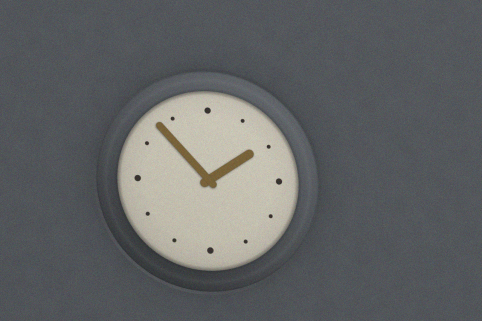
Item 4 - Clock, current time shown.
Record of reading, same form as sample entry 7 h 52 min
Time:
1 h 53 min
